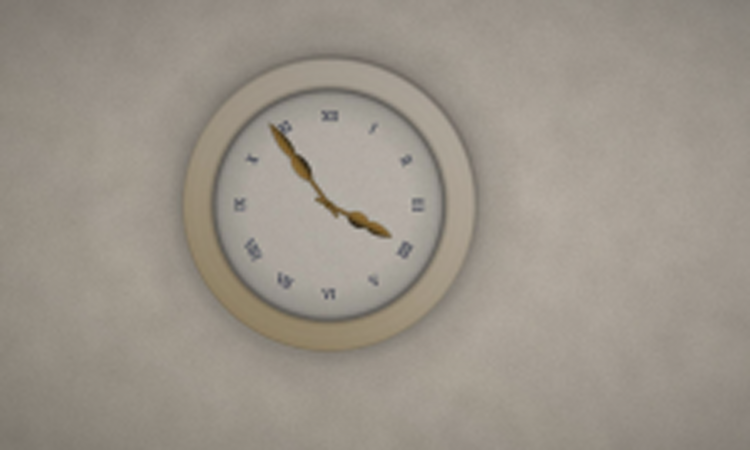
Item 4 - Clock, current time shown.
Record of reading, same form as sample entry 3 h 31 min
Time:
3 h 54 min
